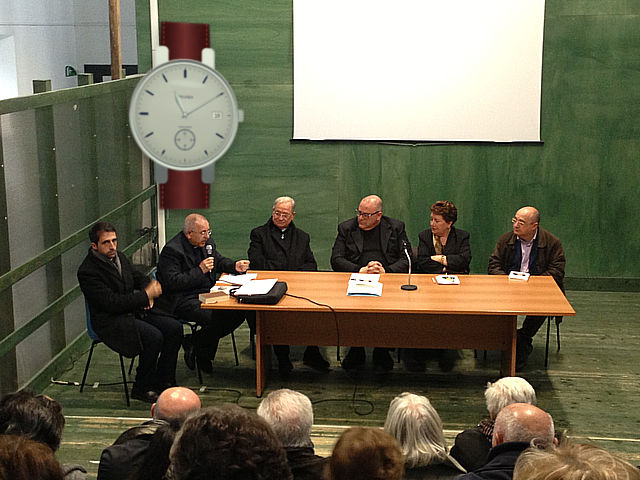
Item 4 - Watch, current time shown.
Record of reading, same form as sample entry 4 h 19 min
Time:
11 h 10 min
